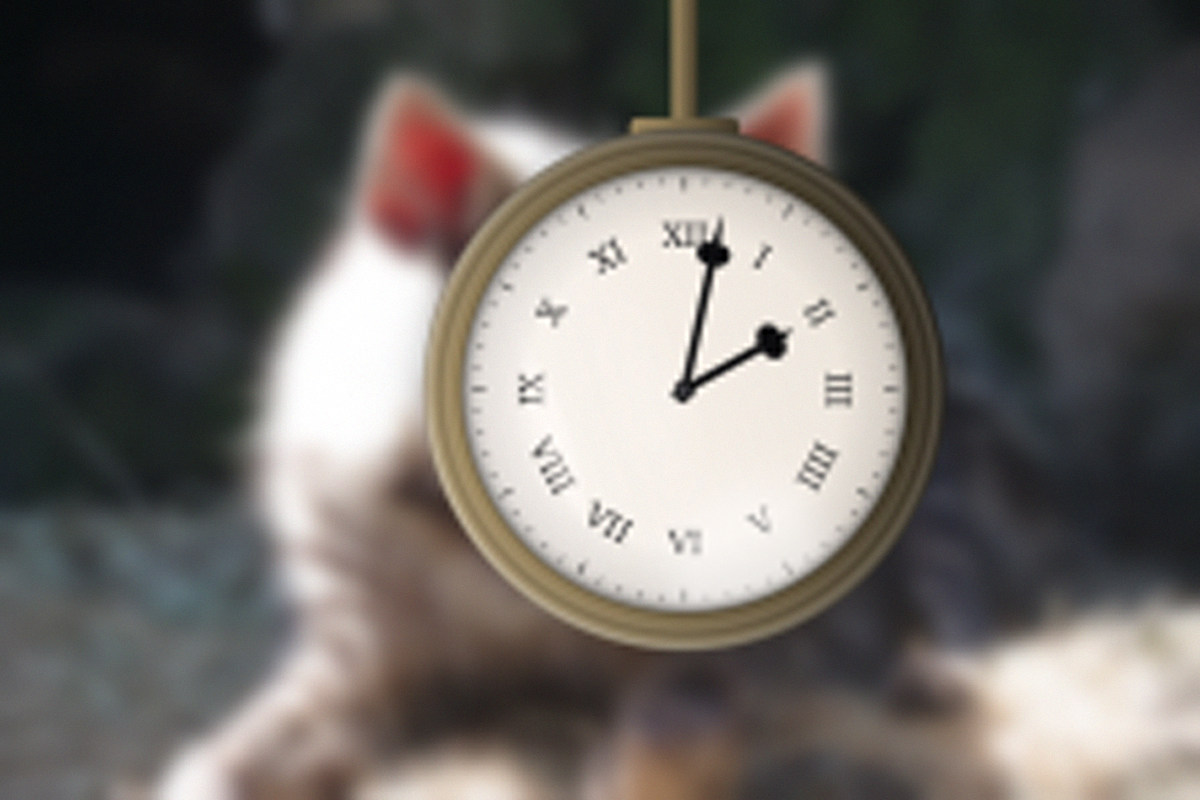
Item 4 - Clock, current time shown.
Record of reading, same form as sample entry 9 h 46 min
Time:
2 h 02 min
